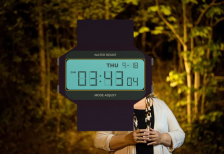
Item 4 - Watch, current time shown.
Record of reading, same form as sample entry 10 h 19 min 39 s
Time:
3 h 43 min 04 s
